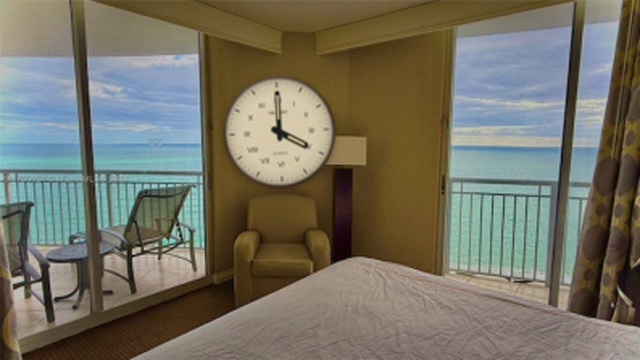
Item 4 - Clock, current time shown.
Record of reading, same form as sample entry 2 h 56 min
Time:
4 h 00 min
